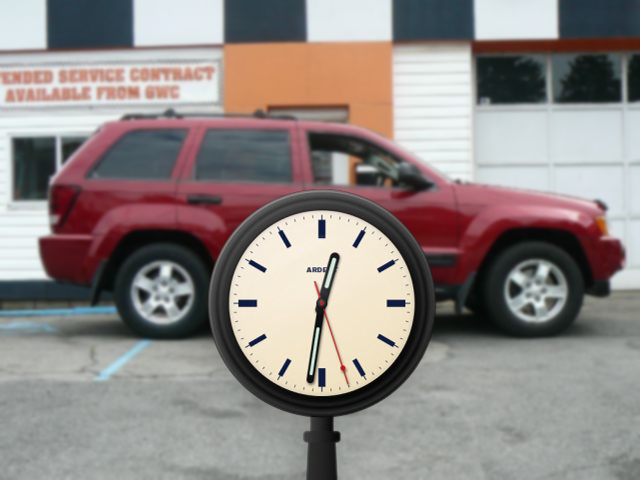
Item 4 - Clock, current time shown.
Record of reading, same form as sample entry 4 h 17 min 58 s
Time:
12 h 31 min 27 s
